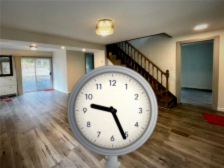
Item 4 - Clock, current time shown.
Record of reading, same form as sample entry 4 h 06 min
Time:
9 h 26 min
